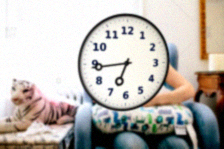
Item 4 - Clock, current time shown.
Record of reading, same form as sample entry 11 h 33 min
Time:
6 h 44 min
